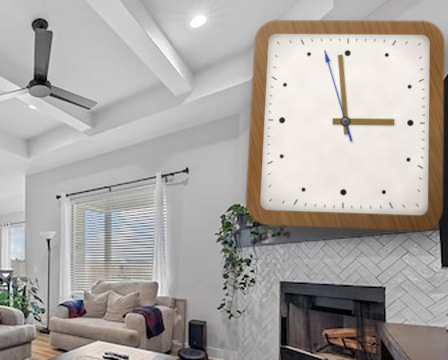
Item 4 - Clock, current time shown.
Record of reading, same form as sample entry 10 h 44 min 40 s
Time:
2 h 58 min 57 s
